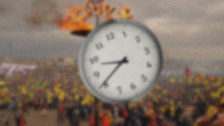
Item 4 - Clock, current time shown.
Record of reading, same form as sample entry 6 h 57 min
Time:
9 h 41 min
